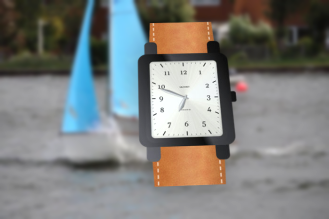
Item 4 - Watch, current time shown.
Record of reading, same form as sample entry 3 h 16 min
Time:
6 h 49 min
